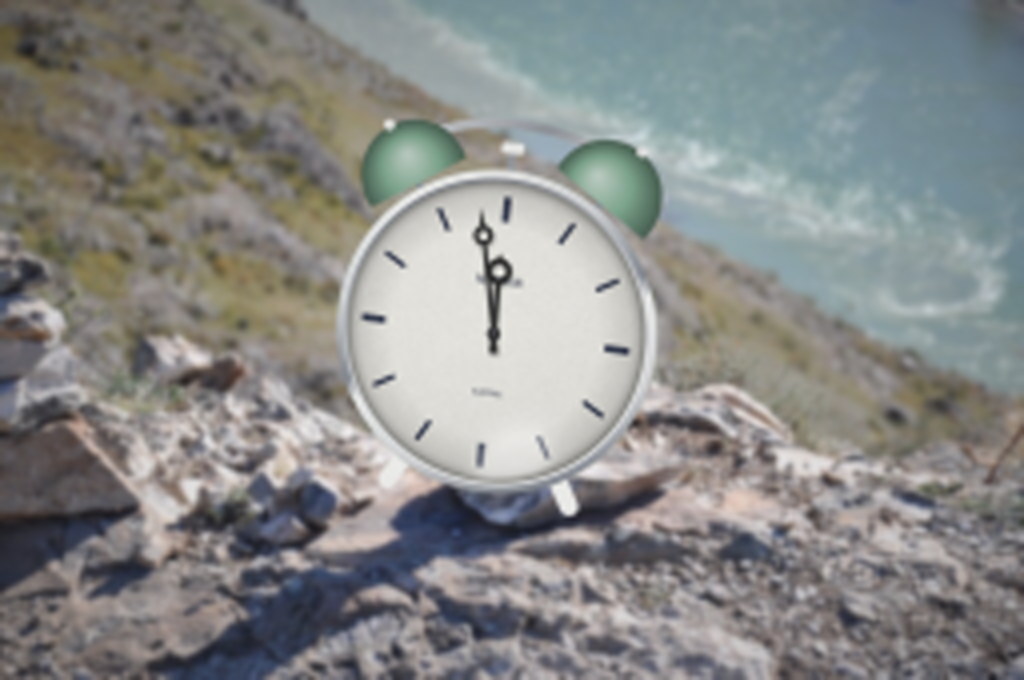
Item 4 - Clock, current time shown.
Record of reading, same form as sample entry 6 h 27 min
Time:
11 h 58 min
